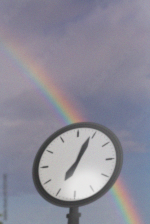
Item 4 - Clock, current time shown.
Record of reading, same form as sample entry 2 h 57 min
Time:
7 h 04 min
